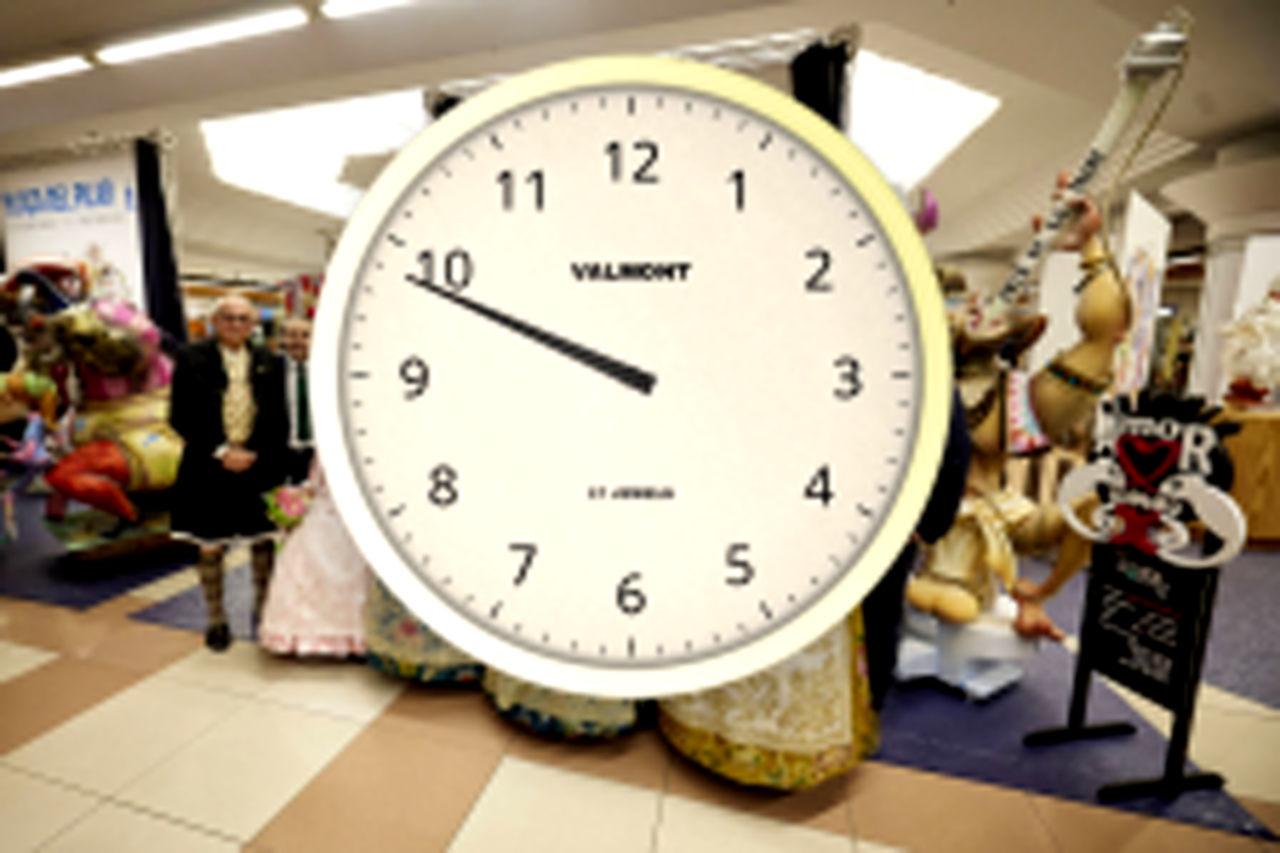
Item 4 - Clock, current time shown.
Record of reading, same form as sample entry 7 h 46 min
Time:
9 h 49 min
